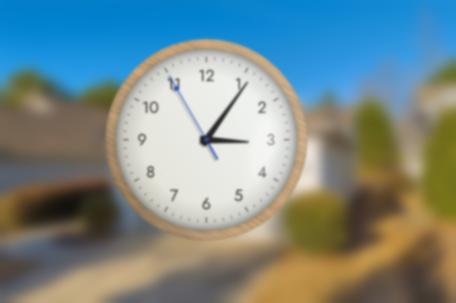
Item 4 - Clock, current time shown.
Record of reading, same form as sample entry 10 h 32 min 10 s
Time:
3 h 05 min 55 s
